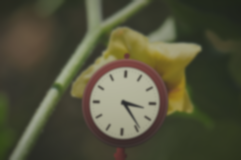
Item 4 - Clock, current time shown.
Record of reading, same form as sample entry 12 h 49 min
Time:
3 h 24 min
